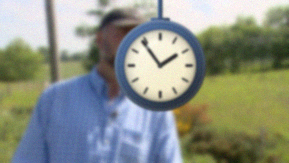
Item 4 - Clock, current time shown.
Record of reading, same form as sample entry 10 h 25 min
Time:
1 h 54 min
